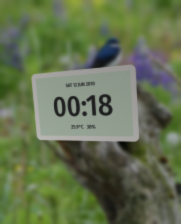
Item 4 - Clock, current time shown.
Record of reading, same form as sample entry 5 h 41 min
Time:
0 h 18 min
